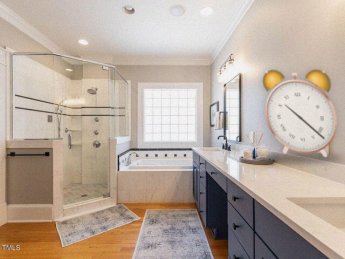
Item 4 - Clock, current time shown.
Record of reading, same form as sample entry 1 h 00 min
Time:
10 h 22 min
